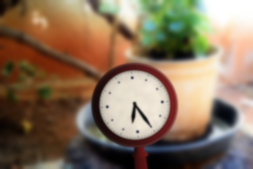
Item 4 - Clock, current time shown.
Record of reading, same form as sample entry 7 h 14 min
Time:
6 h 25 min
